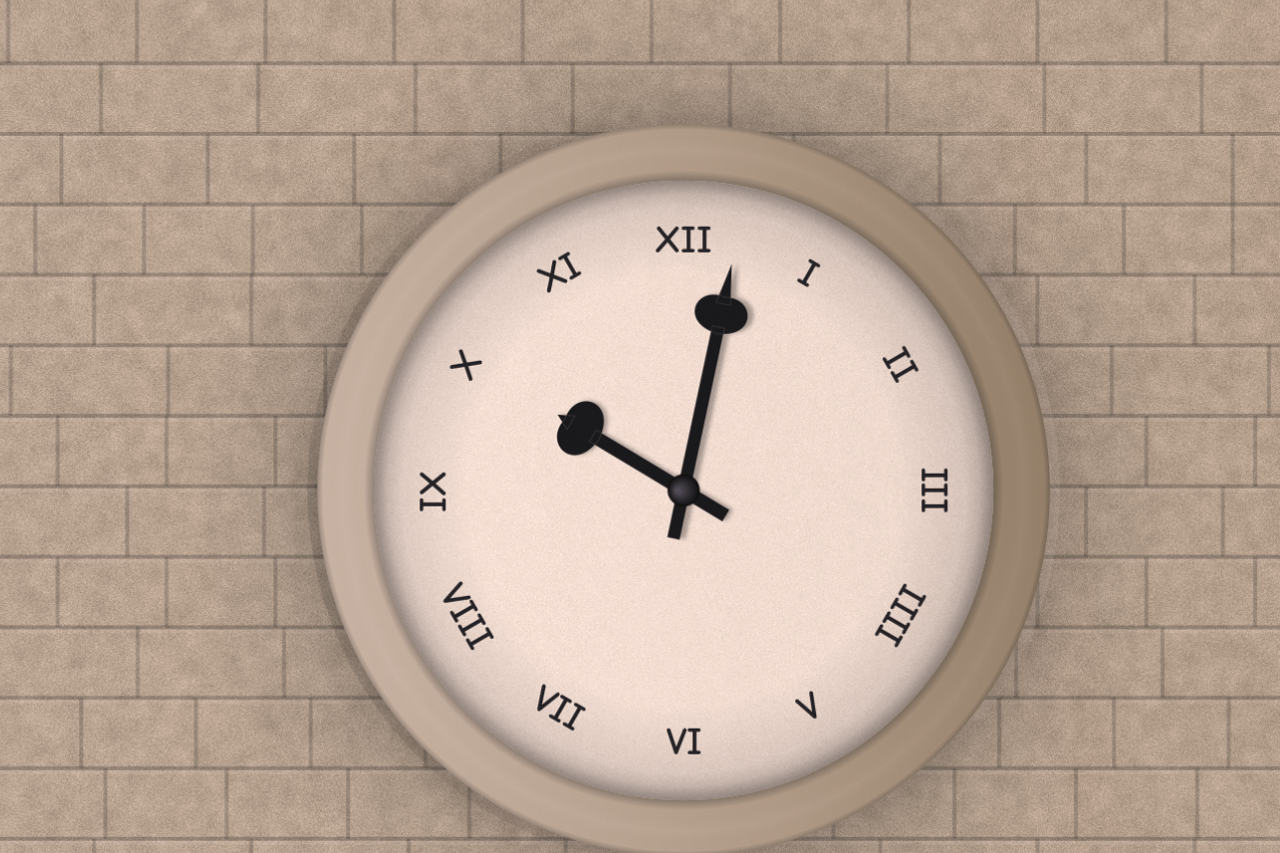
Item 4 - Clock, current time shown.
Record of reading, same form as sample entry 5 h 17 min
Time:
10 h 02 min
